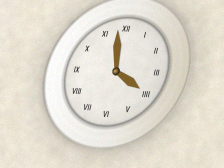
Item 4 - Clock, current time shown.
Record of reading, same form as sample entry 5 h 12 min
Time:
3 h 58 min
